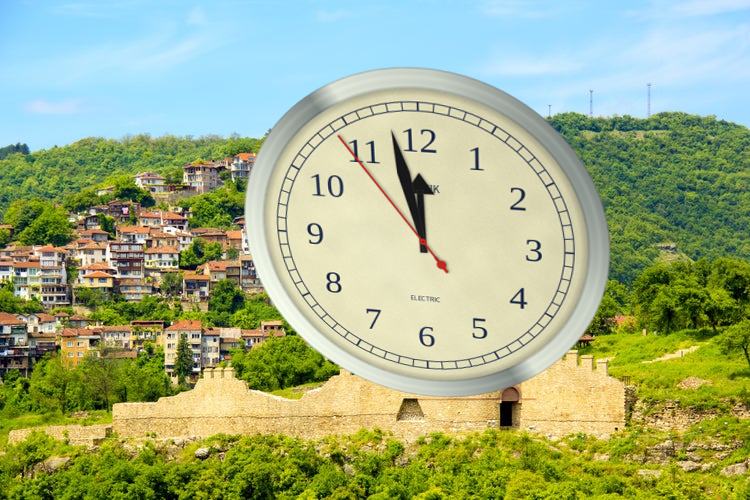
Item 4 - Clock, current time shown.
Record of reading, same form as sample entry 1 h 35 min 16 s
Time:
11 h 57 min 54 s
